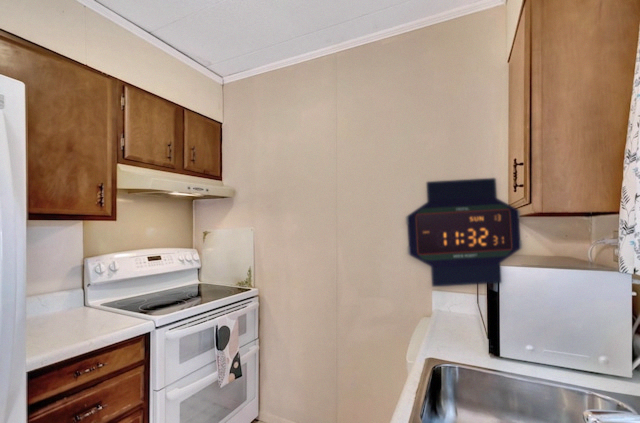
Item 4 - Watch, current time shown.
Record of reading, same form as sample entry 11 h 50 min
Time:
11 h 32 min
